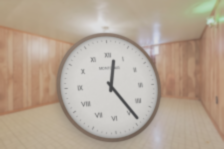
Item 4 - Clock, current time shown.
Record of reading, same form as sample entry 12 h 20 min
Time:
12 h 24 min
